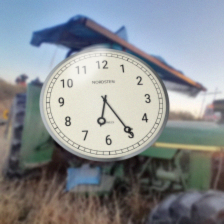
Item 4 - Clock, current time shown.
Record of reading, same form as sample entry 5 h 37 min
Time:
6 h 25 min
